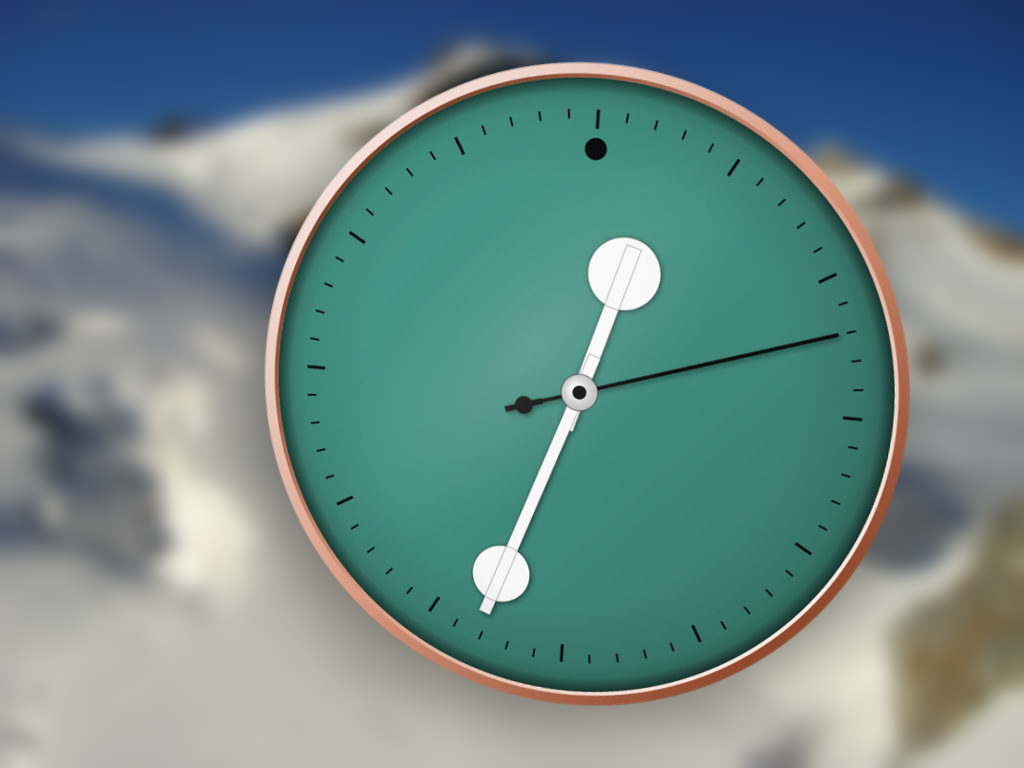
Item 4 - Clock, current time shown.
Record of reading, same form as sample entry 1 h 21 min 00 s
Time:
12 h 33 min 12 s
